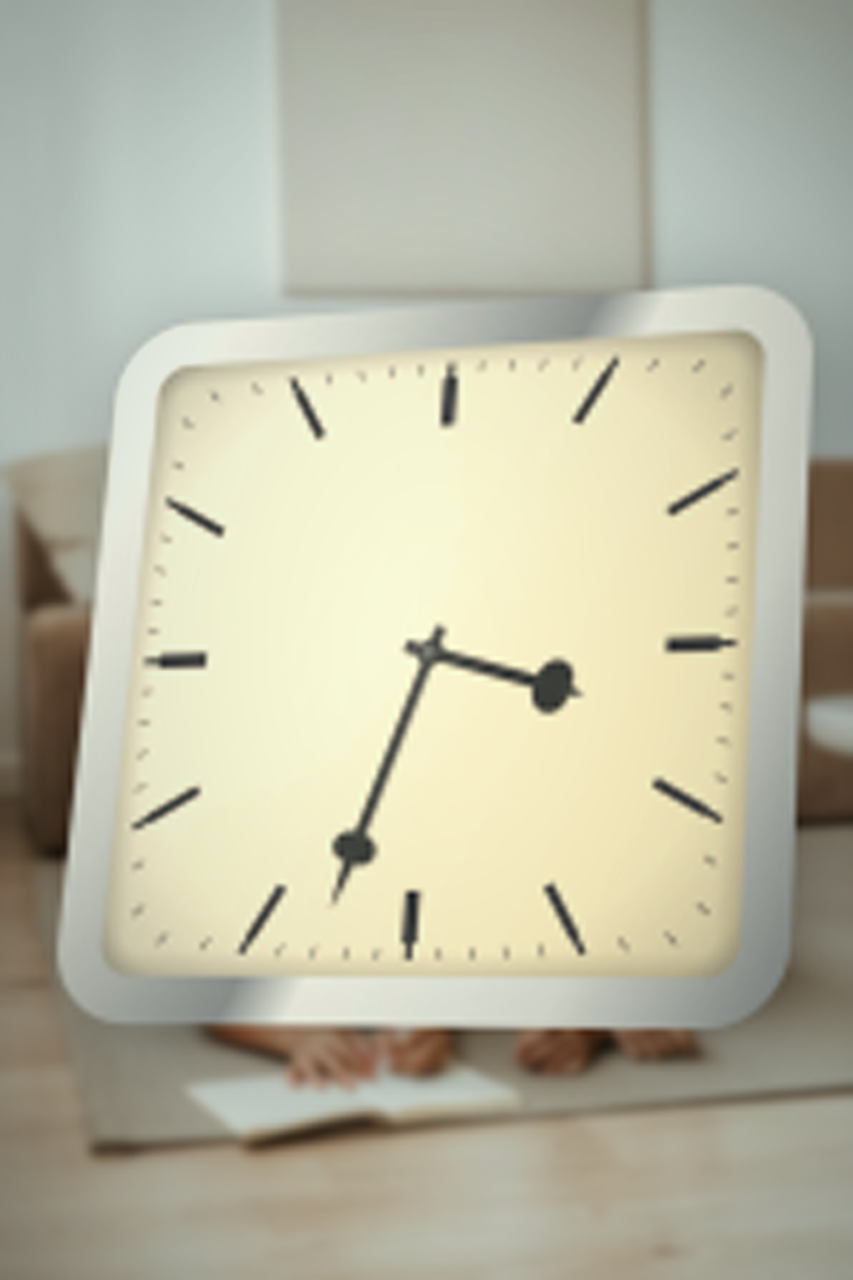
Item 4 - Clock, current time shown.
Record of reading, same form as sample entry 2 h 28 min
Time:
3 h 33 min
